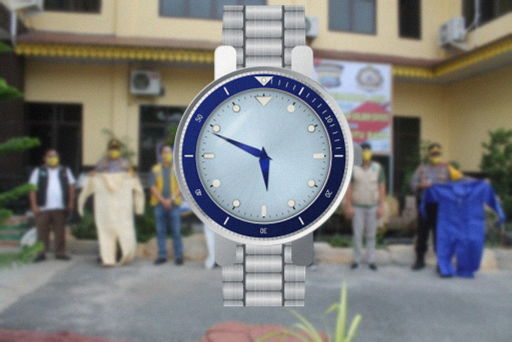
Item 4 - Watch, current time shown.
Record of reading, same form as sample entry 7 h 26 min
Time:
5 h 49 min
